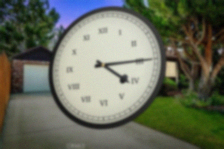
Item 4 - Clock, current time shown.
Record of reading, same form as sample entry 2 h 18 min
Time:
4 h 15 min
